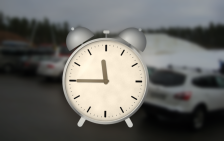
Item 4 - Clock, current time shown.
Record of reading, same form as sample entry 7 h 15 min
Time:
11 h 45 min
